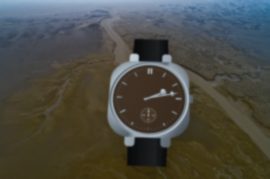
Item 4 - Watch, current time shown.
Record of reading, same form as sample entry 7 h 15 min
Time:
2 h 13 min
